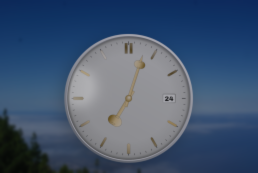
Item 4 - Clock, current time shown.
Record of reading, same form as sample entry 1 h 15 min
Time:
7 h 03 min
